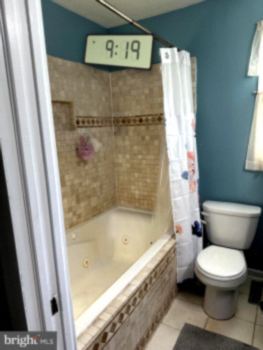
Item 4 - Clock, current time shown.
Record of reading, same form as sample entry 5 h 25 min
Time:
9 h 19 min
